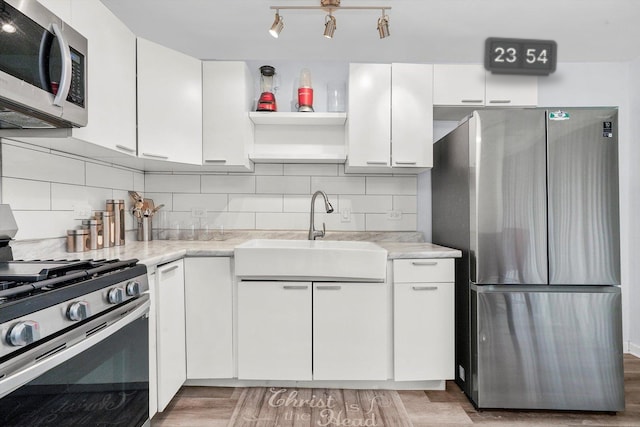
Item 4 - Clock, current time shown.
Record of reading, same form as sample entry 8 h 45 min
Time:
23 h 54 min
